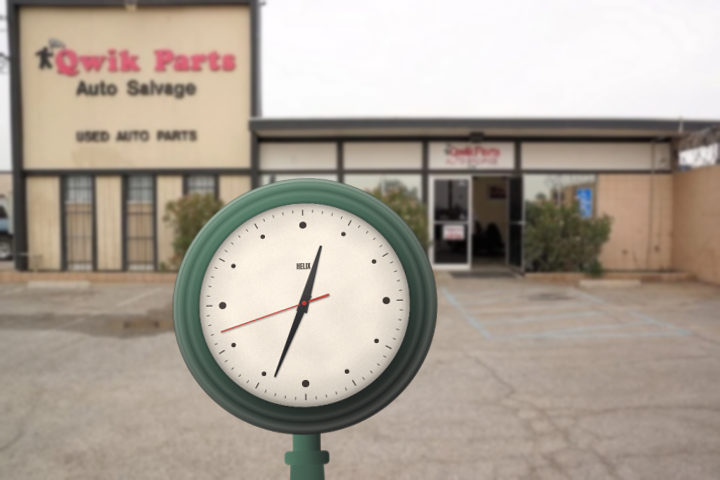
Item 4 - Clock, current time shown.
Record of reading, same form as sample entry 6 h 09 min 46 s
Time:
12 h 33 min 42 s
